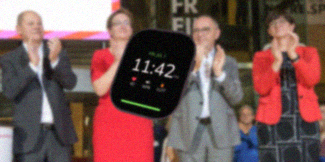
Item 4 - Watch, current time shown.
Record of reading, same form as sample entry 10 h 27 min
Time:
11 h 42 min
